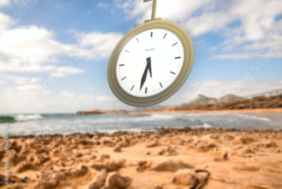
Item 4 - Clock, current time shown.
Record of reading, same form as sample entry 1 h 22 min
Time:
5 h 32 min
